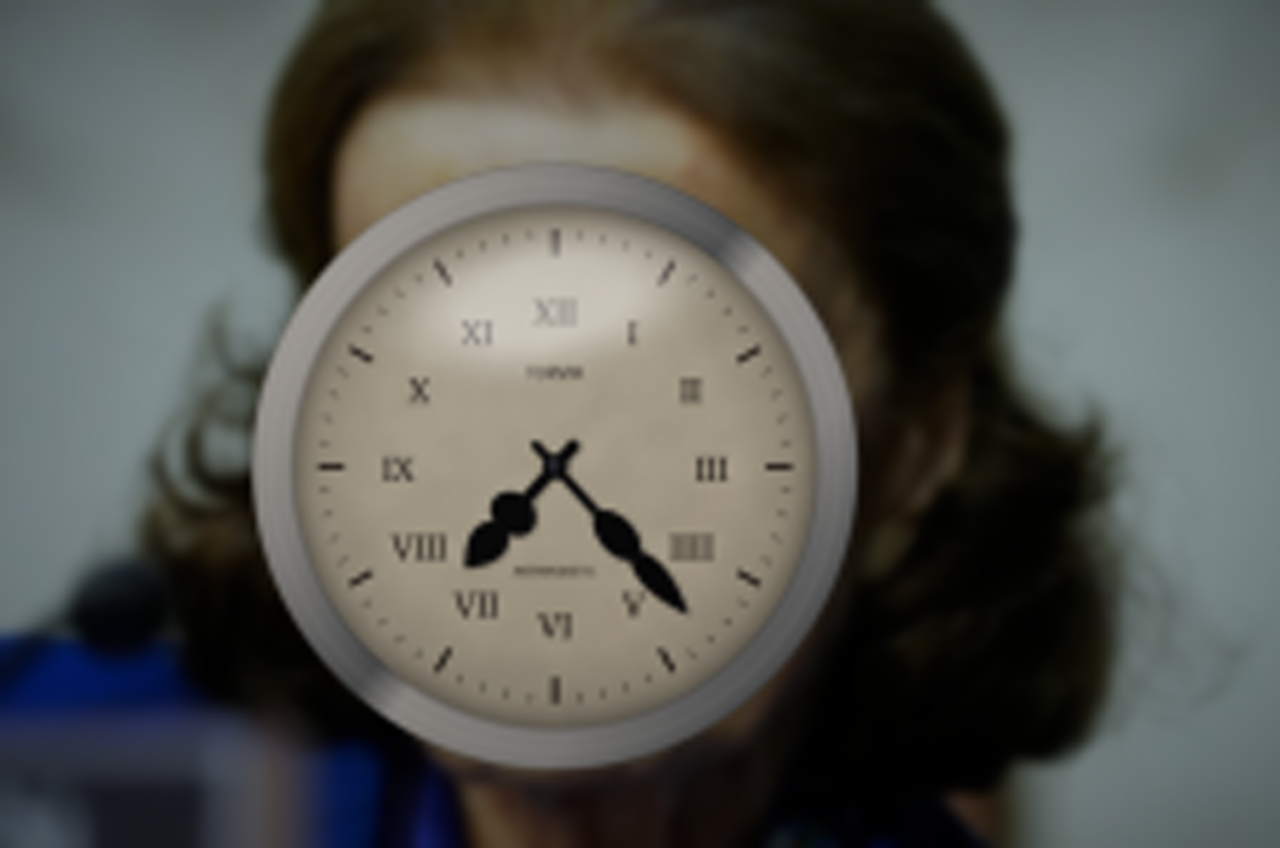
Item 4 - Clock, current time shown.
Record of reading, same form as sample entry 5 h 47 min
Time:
7 h 23 min
